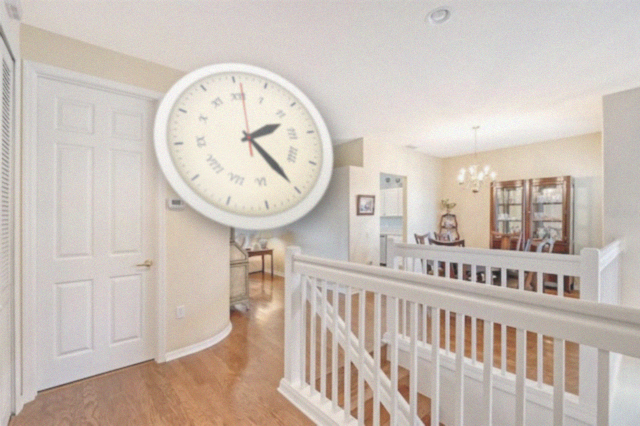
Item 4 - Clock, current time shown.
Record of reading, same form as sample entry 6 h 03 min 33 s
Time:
2 h 25 min 01 s
